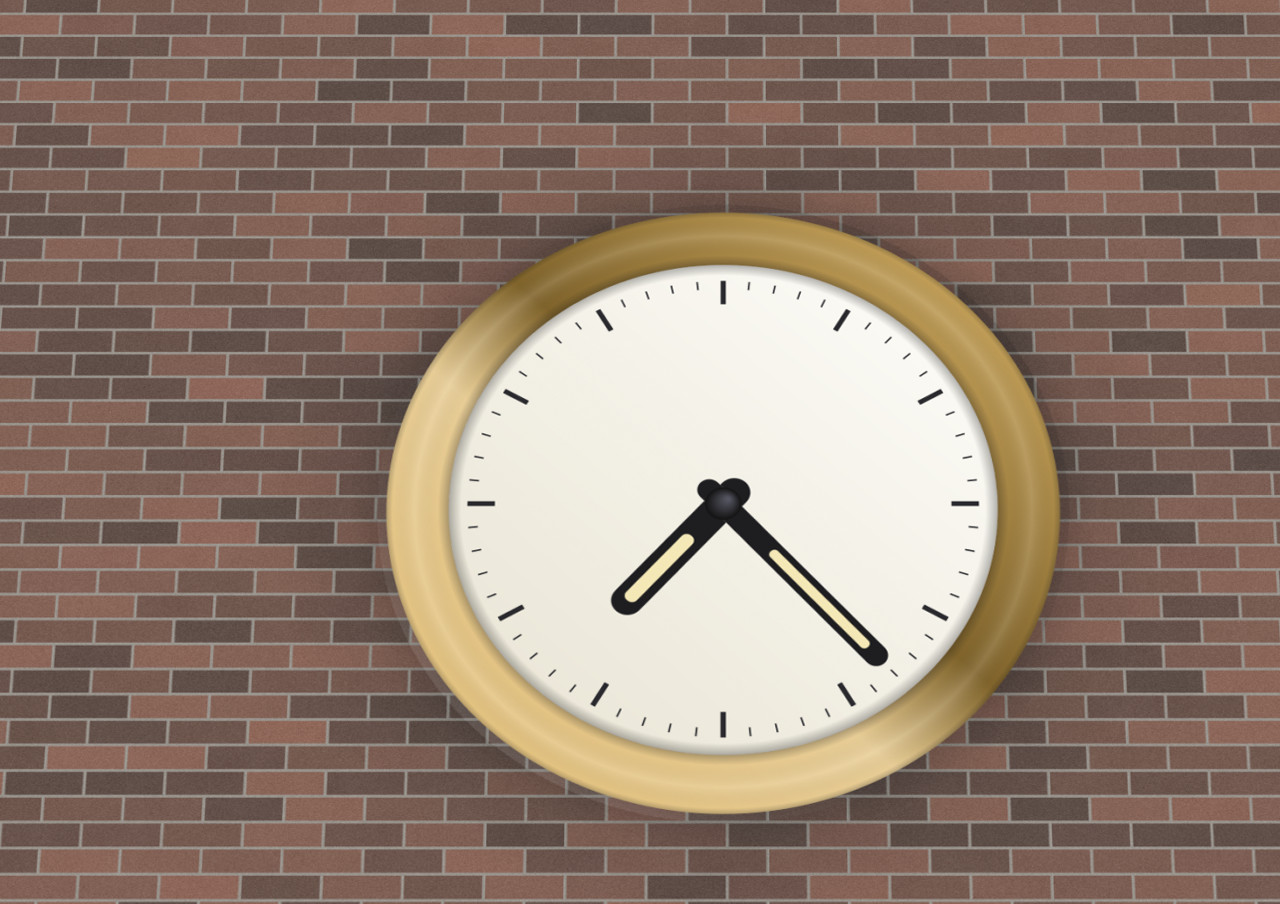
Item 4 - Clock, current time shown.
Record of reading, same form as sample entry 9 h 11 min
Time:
7 h 23 min
